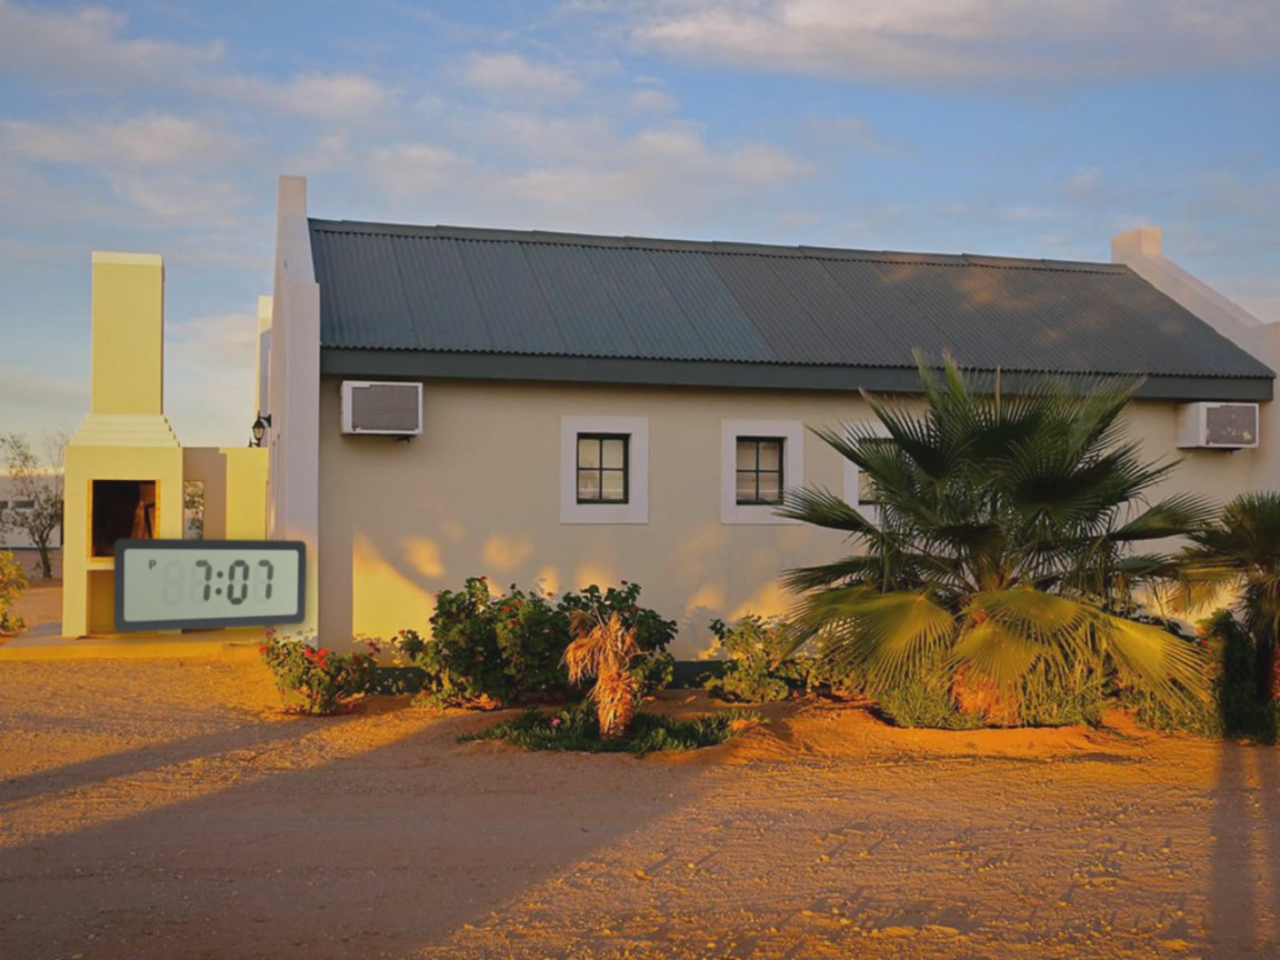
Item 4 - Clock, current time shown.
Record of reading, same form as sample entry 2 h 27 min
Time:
7 h 07 min
